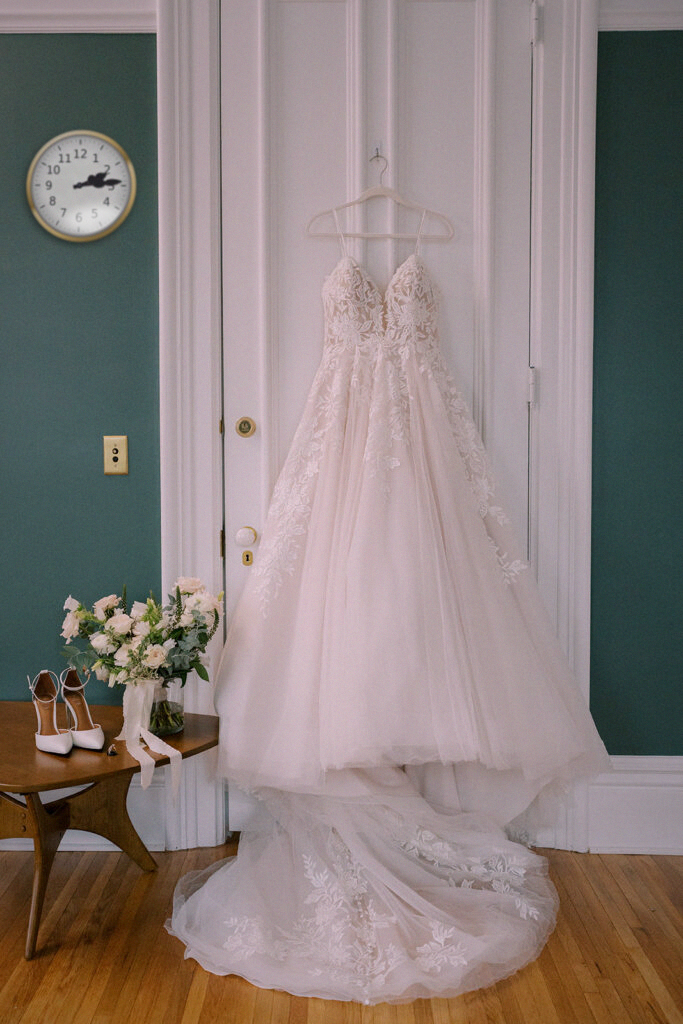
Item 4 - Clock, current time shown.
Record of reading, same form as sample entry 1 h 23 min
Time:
2 h 14 min
